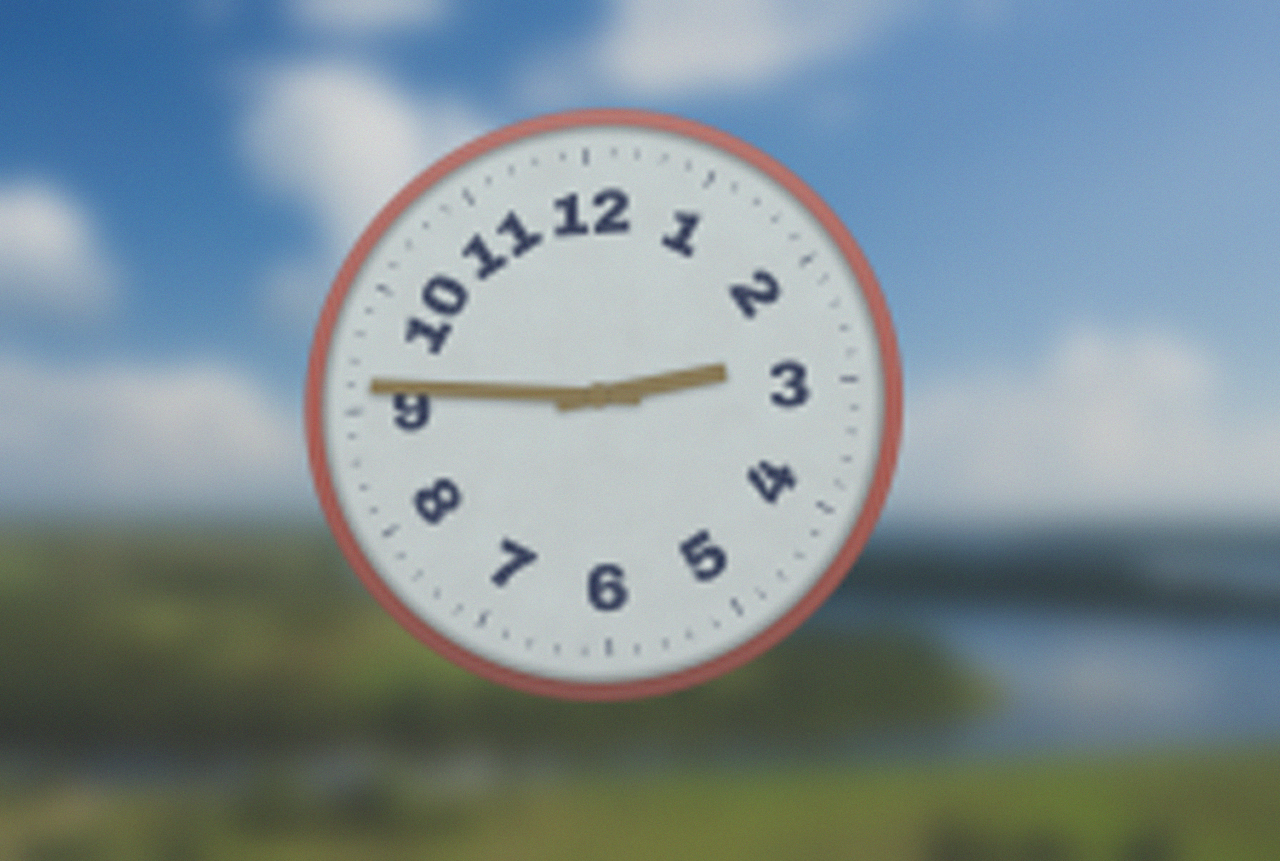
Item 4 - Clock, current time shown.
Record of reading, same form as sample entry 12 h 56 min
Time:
2 h 46 min
